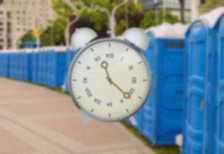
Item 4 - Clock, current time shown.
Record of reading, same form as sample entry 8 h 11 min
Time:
11 h 22 min
